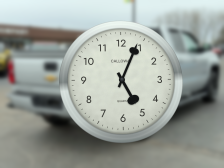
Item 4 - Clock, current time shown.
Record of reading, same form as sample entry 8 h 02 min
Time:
5 h 04 min
